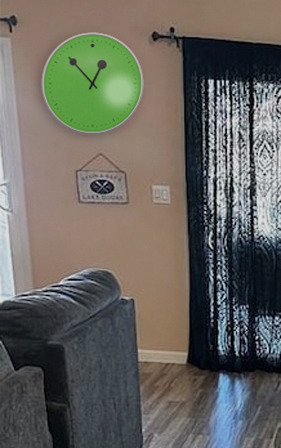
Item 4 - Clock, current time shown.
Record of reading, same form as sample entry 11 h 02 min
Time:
12 h 53 min
